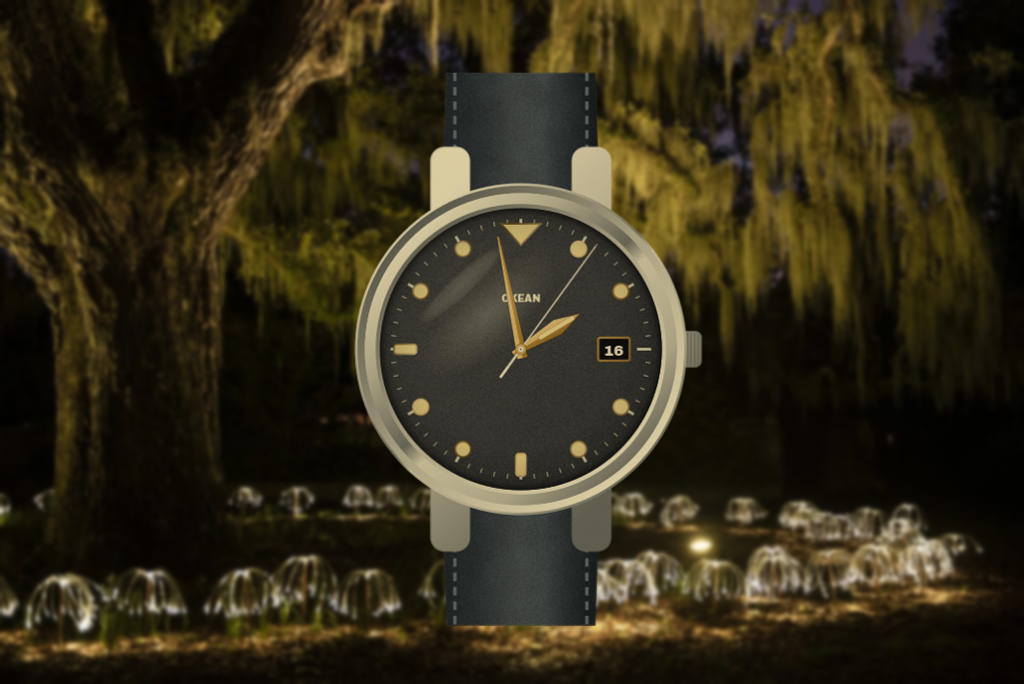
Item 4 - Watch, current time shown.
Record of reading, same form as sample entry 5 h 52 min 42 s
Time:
1 h 58 min 06 s
